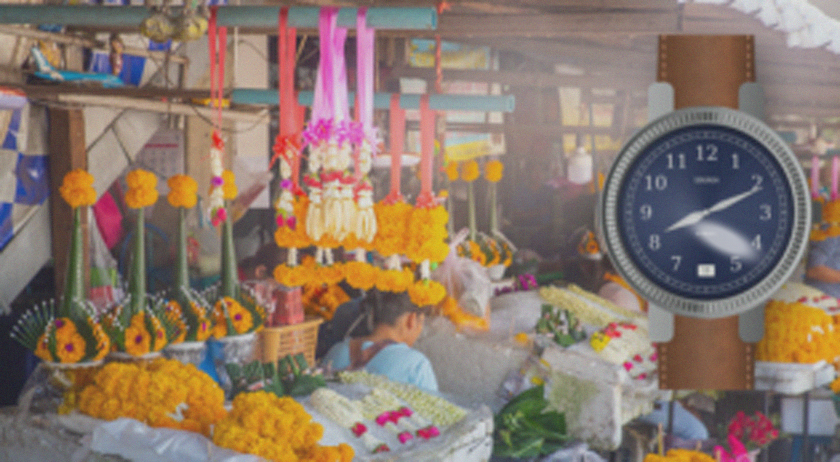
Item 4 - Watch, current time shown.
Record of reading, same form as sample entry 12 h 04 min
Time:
8 h 11 min
